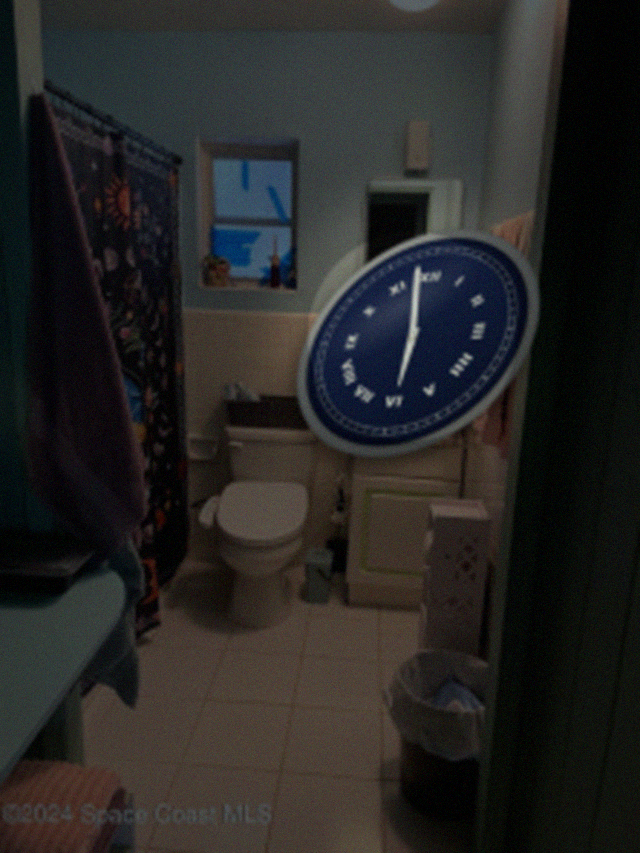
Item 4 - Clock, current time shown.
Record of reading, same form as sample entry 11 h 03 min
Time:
5 h 58 min
